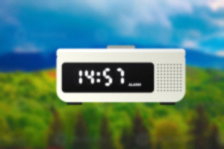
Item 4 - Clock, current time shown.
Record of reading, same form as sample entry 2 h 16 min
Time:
14 h 57 min
